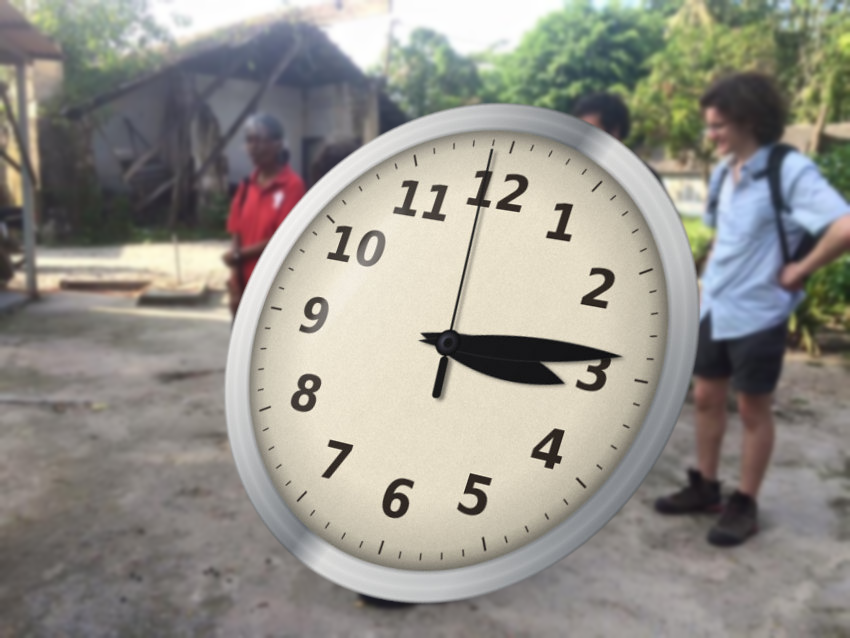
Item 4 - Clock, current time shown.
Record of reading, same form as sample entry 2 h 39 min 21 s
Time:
3 h 13 min 59 s
